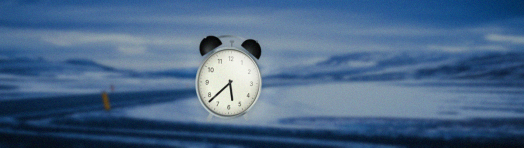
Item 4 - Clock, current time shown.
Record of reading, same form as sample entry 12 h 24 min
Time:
5 h 38 min
